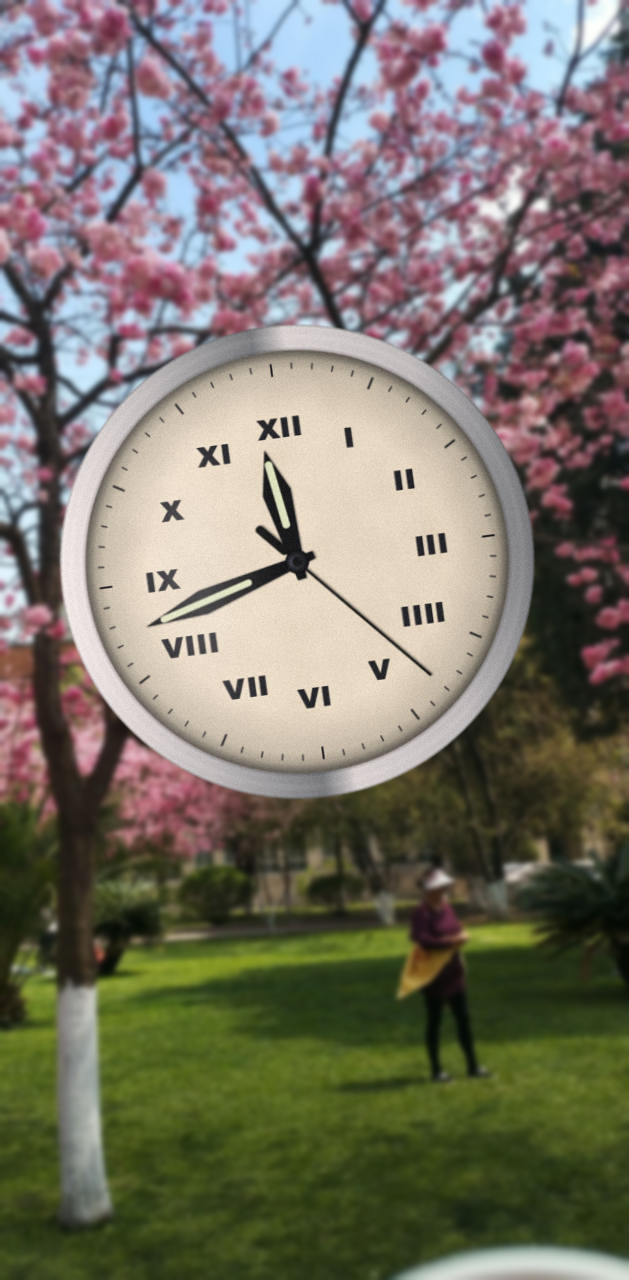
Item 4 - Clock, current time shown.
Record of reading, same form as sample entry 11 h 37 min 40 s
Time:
11 h 42 min 23 s
